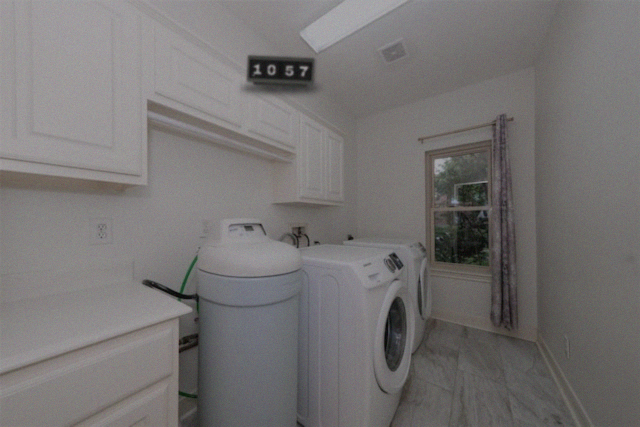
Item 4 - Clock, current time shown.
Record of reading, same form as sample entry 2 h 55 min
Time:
10 h 57 min
